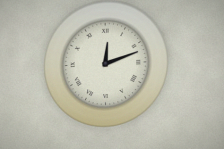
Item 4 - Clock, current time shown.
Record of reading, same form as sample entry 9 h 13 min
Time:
12 h 12 min
